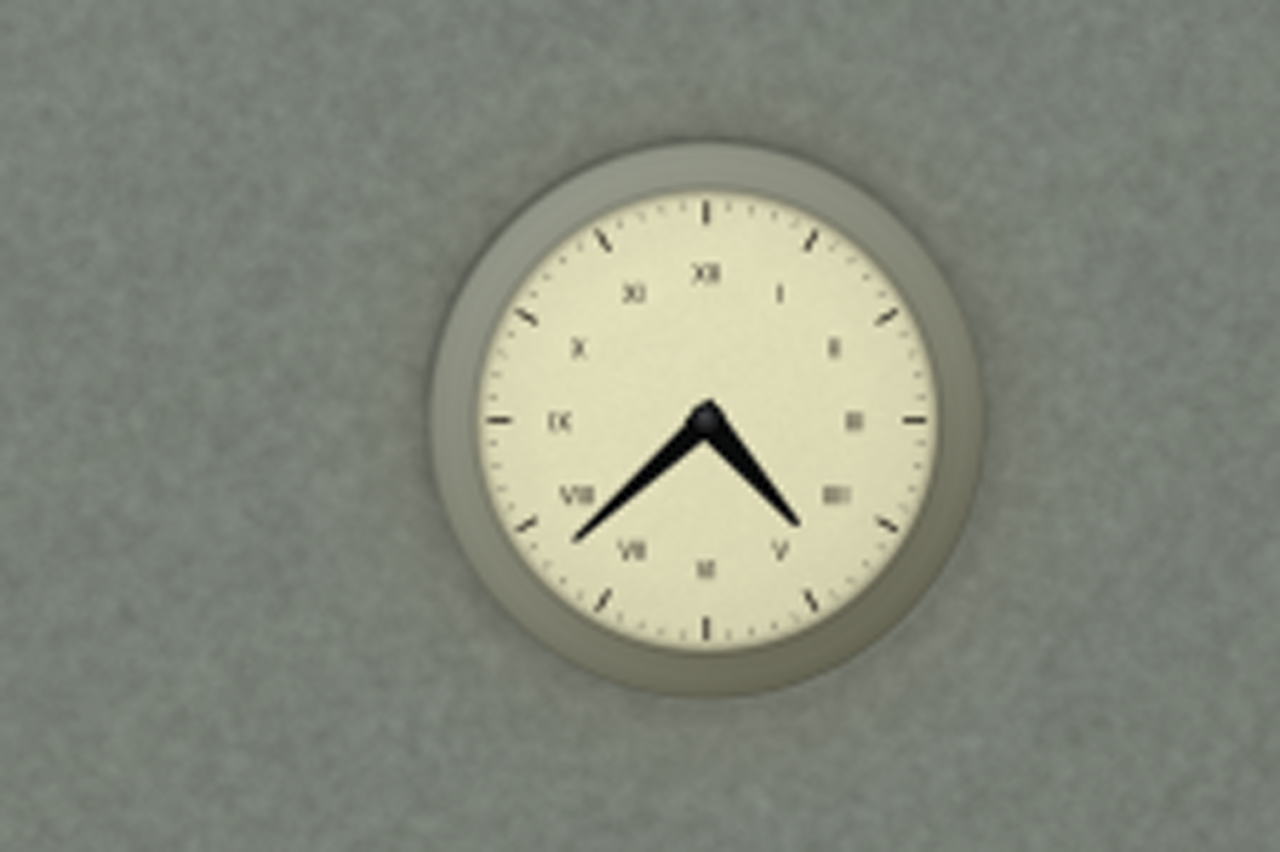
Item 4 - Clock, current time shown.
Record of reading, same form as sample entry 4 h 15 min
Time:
4 h 38 min
